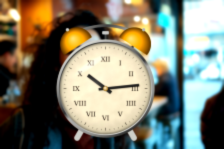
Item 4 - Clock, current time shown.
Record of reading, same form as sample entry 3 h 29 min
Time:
10 h 14 min
